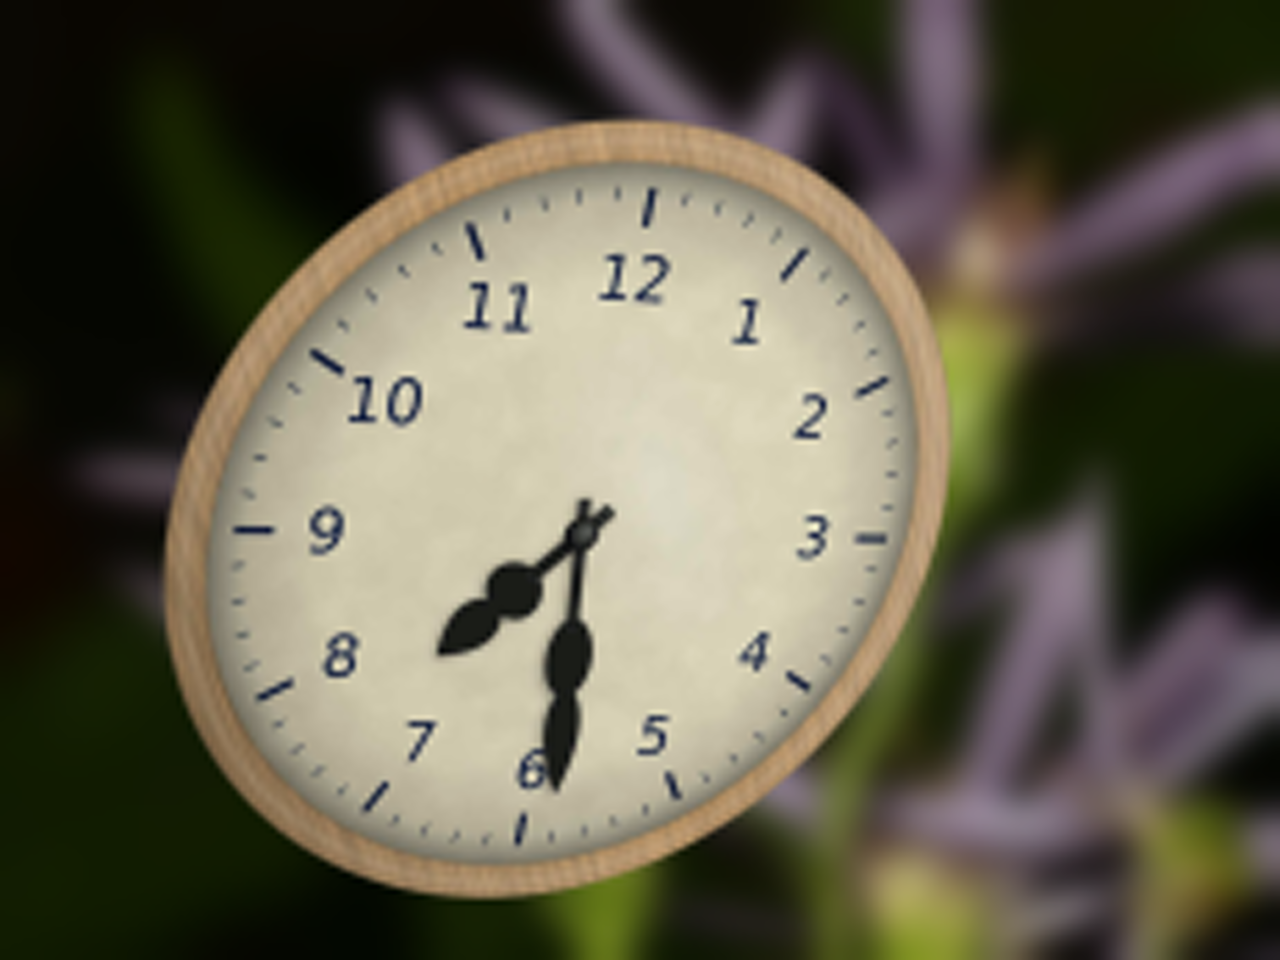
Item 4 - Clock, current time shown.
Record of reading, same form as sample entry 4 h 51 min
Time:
7 h 29 min
